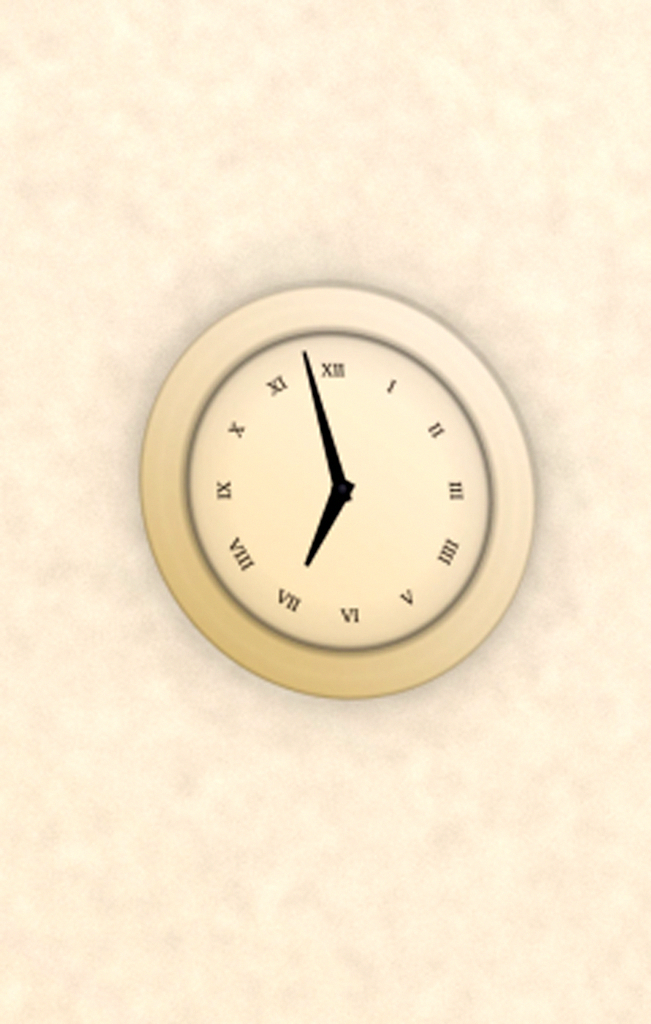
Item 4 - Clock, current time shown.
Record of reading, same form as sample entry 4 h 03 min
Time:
6 h 58 min
